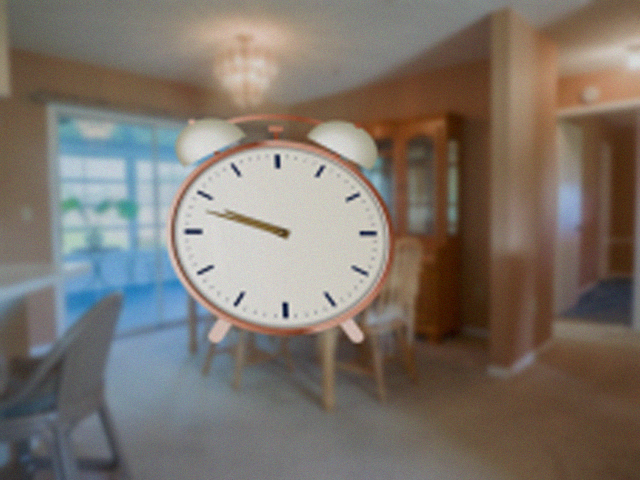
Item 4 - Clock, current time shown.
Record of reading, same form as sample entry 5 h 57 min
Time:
9 h 48 min
